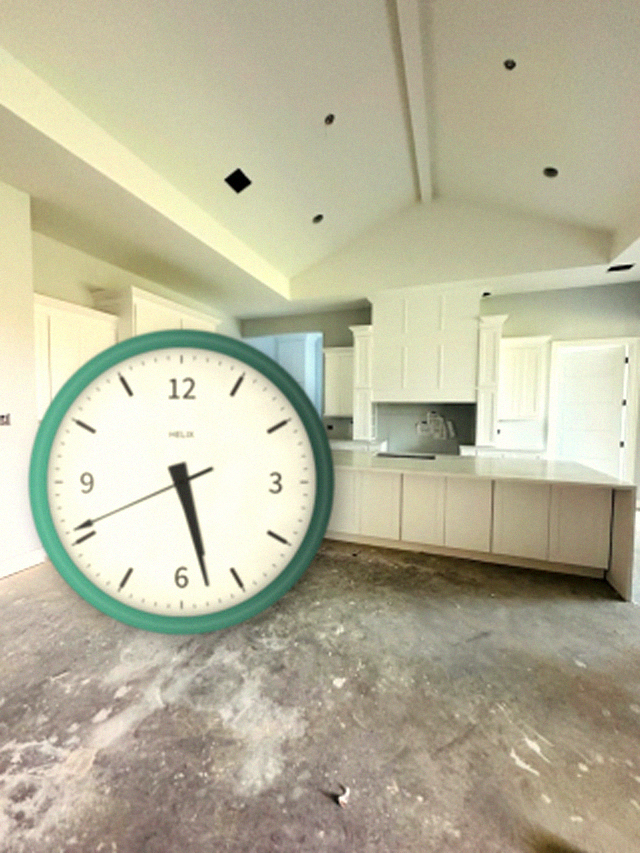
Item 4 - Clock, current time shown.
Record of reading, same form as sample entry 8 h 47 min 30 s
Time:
5 h 27 min 41 s
